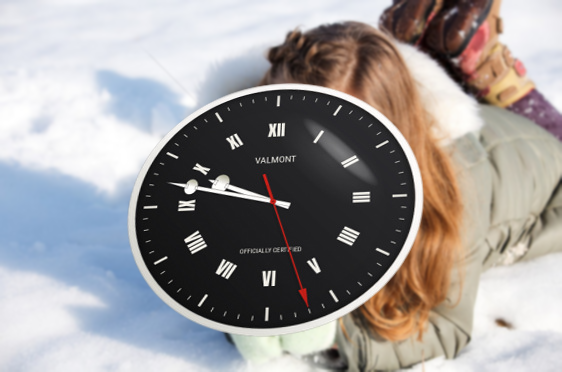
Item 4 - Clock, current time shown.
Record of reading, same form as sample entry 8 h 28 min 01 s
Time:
9 h 47 min 27 s
